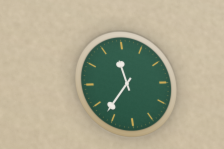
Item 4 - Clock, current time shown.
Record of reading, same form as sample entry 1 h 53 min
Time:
11 h 37 min
